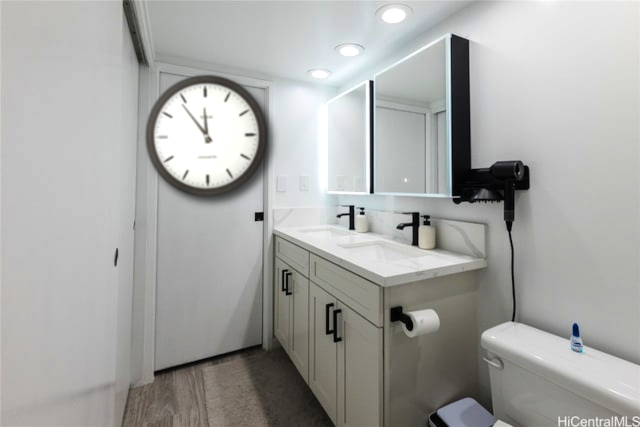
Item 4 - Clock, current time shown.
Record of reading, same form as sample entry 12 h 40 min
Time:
11 h 54 min
